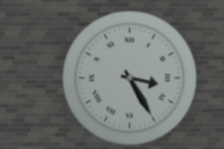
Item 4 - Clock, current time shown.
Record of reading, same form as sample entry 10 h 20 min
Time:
3 h 25 min
